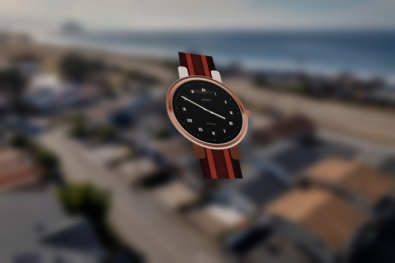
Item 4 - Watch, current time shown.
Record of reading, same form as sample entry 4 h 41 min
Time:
3 h 50 min
